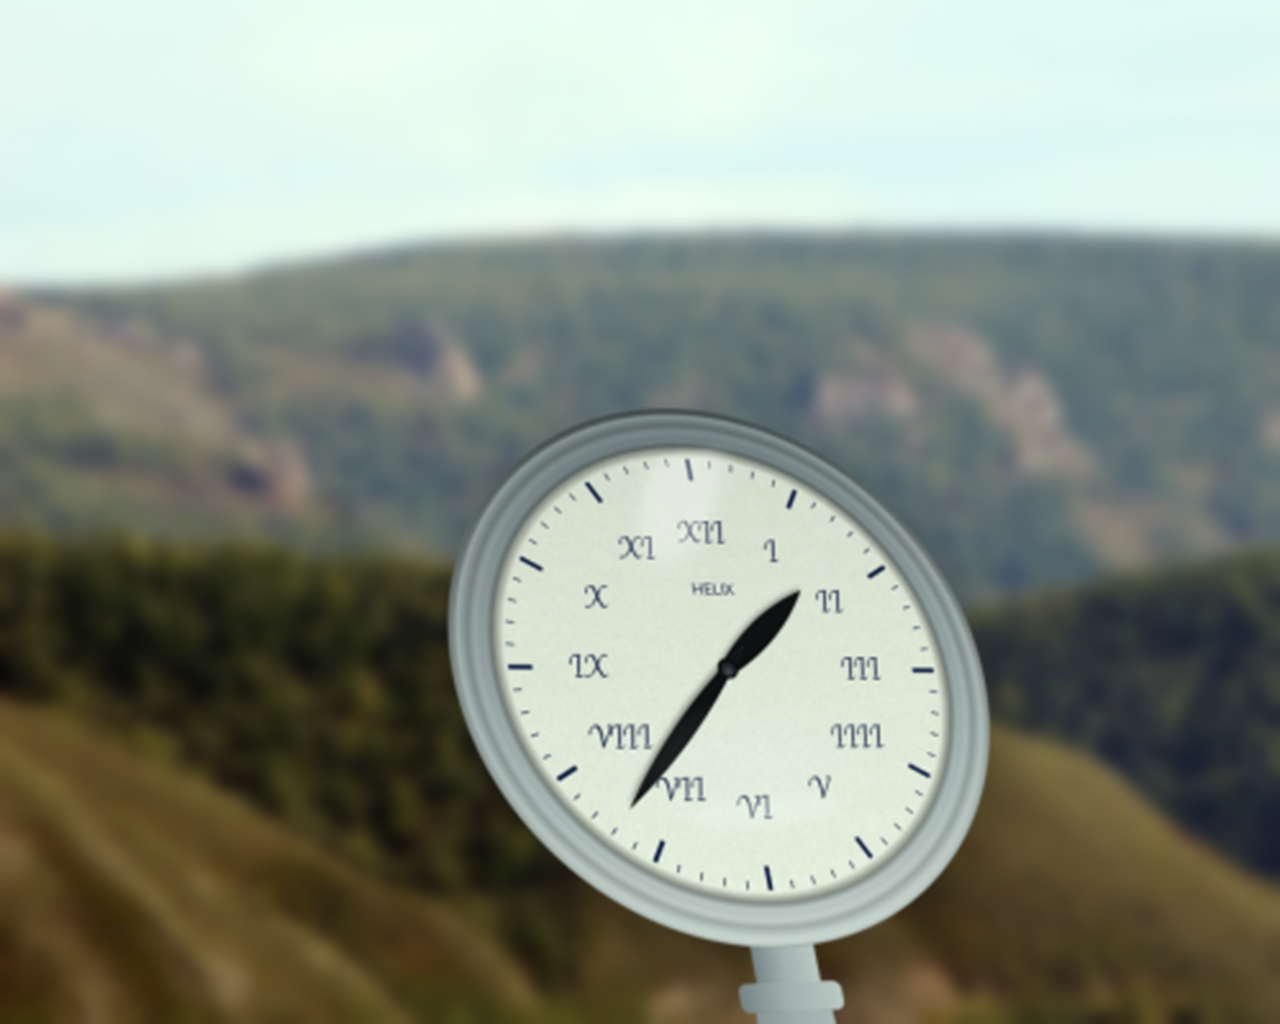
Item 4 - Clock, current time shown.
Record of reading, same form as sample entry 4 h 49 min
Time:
1 h 37 min
